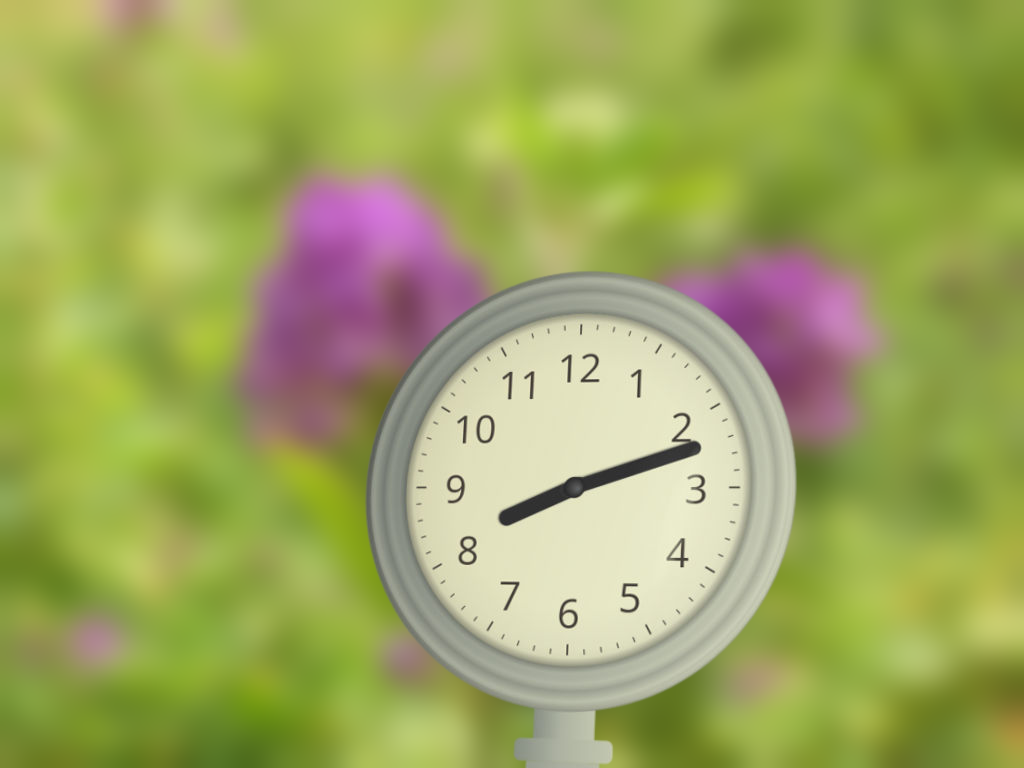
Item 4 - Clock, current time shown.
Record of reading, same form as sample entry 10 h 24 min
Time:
8 h 12 min
